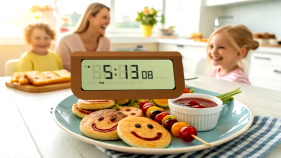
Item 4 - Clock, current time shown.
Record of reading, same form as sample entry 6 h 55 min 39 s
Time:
5 h 13 min 08 s
